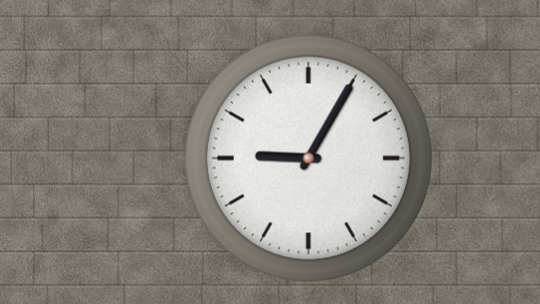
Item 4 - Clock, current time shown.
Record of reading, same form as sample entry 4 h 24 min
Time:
9 h 05 min
